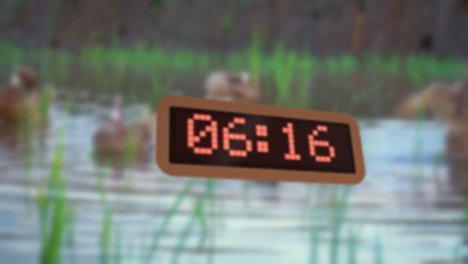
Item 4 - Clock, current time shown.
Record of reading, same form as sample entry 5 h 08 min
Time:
6 h 16 min
